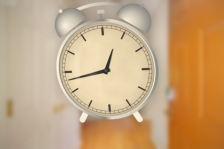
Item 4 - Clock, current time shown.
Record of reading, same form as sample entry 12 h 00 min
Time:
12 h 43 min
